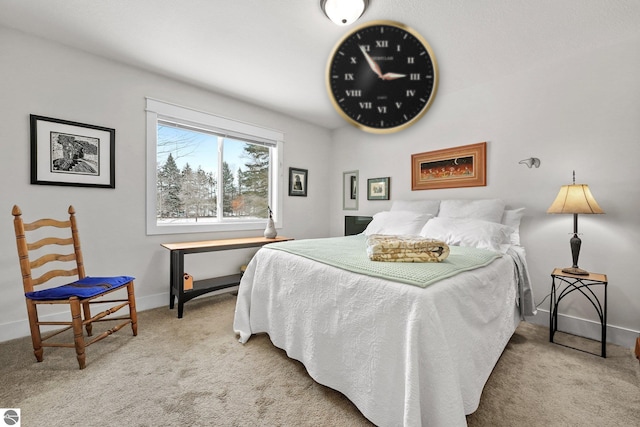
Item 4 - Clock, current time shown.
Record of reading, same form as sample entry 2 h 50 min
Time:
2 h 54 min
